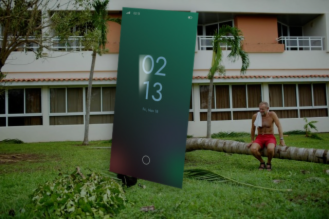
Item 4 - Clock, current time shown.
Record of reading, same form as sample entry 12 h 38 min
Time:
2 h 13 min
